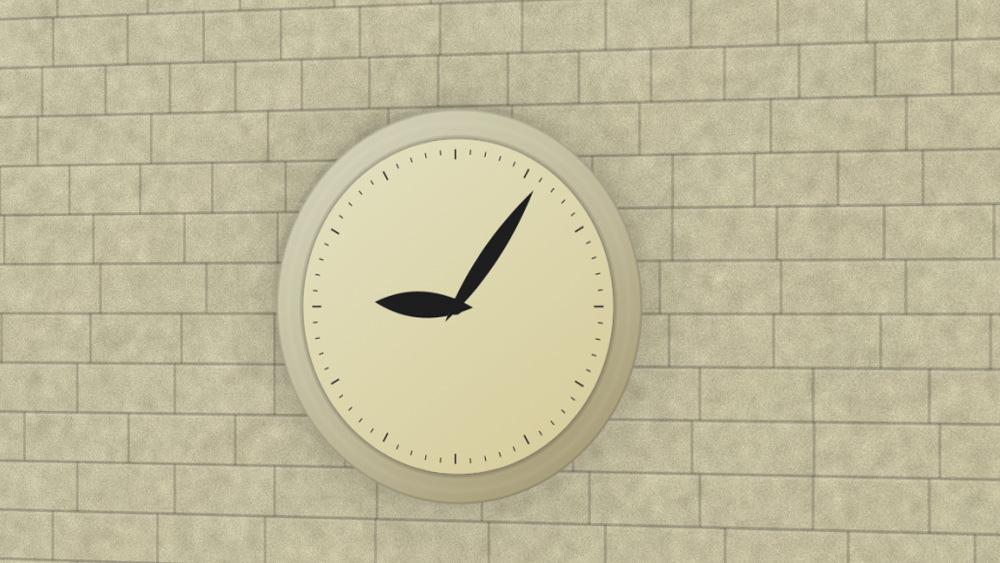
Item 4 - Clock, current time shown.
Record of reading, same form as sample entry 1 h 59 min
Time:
9 h 06 min
